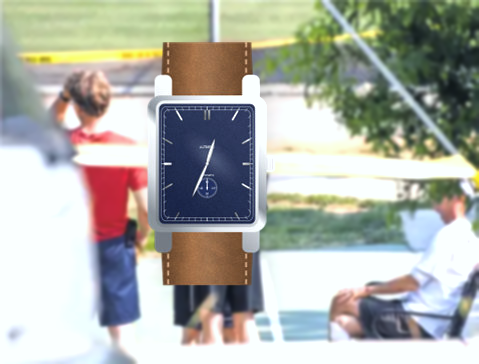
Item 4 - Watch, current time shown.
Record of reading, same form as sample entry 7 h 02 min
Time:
12 h 34 min
